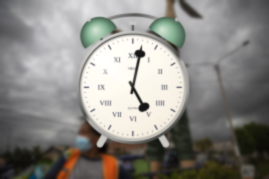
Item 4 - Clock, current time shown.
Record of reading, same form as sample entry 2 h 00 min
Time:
5 h 02 min
